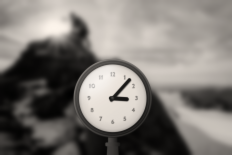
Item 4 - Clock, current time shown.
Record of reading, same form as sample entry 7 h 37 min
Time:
3 h 07 min
